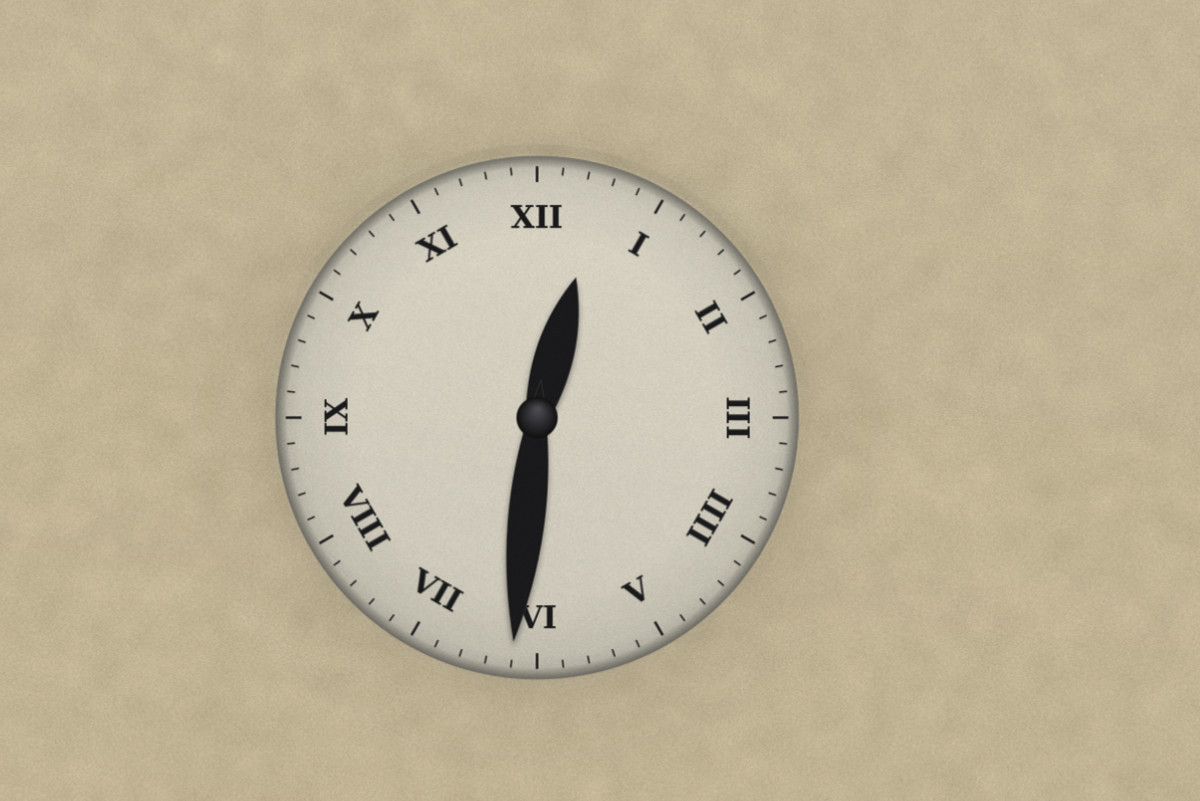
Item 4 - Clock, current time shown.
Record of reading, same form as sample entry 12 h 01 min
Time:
12 h 31 min
